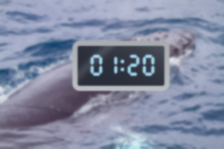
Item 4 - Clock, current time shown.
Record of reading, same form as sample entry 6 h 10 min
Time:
1 h 20 min
